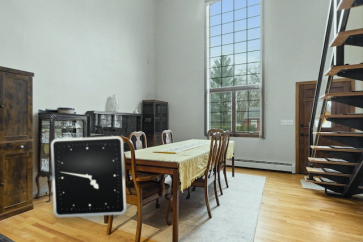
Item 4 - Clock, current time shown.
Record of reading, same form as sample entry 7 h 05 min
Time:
4 h 47 min
